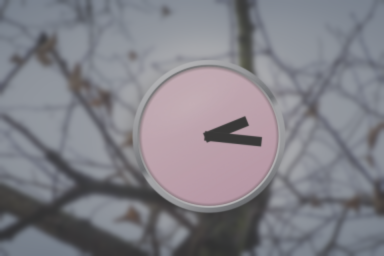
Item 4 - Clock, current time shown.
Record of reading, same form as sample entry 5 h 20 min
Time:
2 h 16 min
